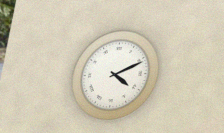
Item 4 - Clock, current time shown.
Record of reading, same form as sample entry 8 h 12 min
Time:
4 h 11 min
